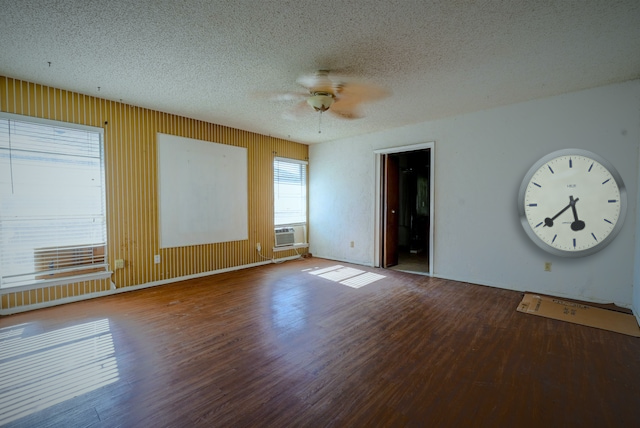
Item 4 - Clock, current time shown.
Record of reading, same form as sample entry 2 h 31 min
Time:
5 h 39 min
